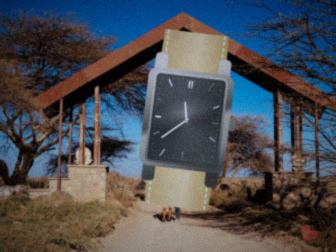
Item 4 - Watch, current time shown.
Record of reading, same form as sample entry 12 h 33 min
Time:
11 h 38 min
